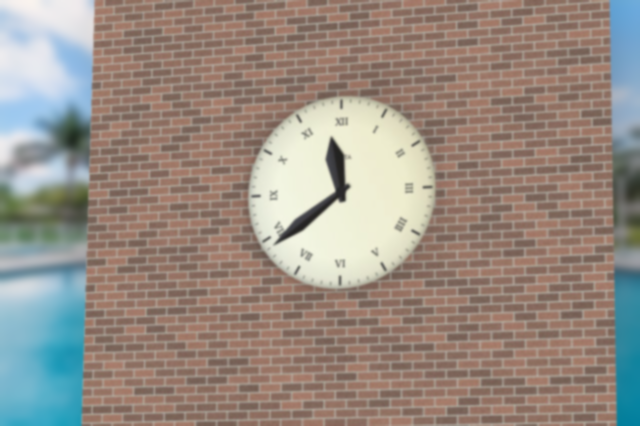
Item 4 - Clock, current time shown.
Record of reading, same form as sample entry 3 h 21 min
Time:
11 h 39 min
